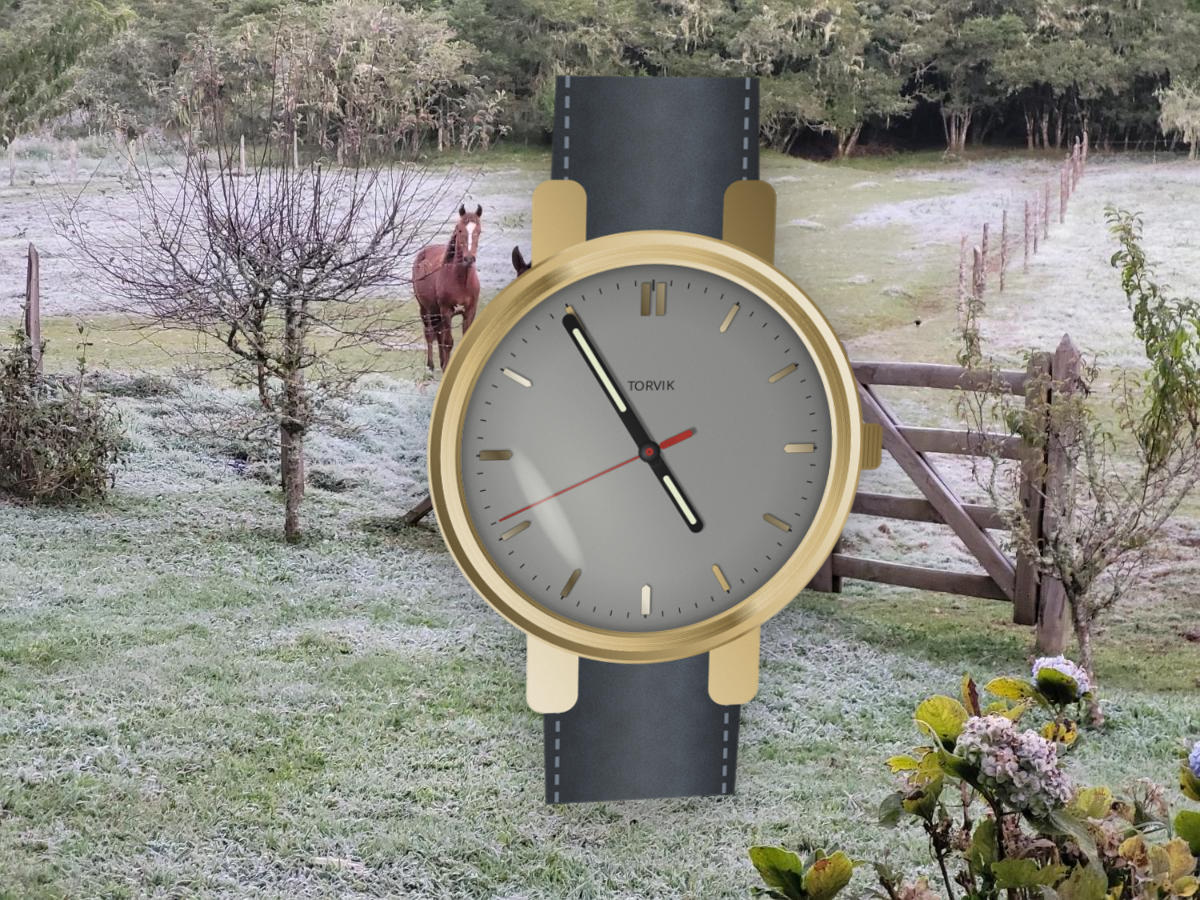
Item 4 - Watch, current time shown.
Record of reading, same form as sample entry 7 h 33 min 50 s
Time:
4 h 54 min 41 s
